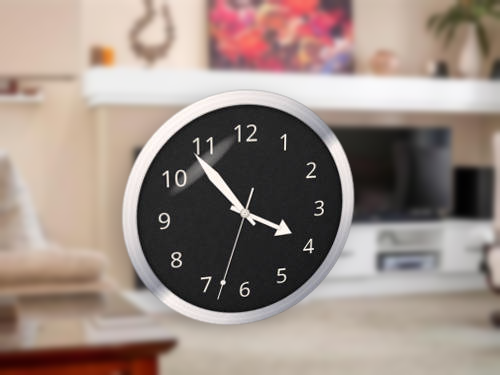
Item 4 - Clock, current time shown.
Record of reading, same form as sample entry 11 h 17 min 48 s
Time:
3 h 53 min 33 s
